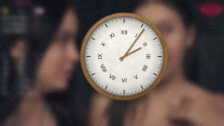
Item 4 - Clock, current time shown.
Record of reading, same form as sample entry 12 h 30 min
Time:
2 h 06 min
